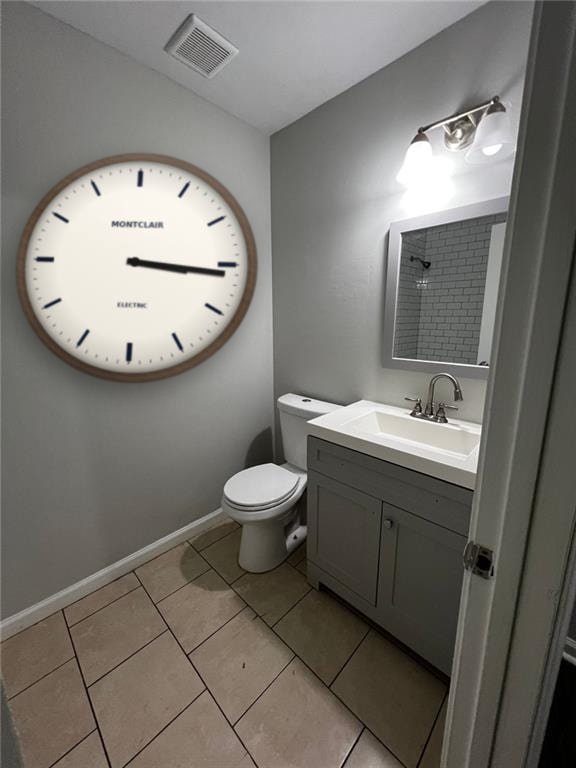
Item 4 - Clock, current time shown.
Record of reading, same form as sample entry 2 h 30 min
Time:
3 h 16 min
